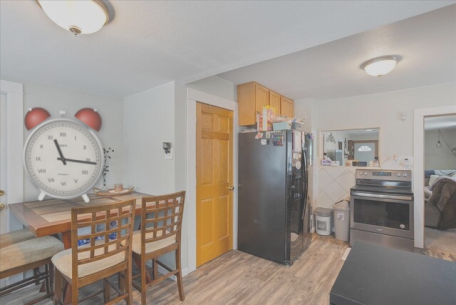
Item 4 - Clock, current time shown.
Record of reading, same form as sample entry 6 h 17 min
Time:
11 h 16 min
